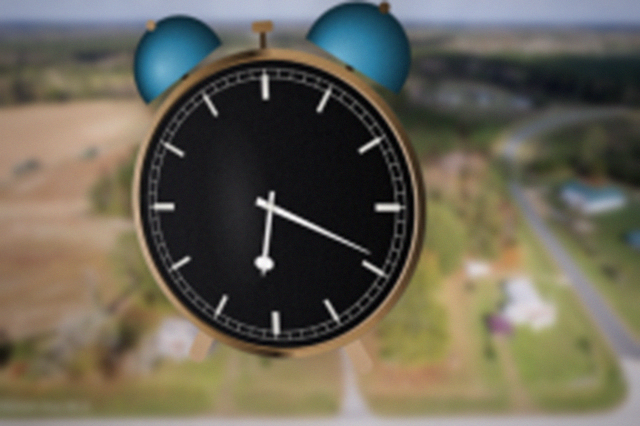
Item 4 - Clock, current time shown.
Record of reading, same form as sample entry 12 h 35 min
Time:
6 h 19 min
